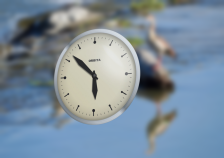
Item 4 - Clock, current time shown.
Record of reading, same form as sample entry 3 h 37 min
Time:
5 h 52 min
